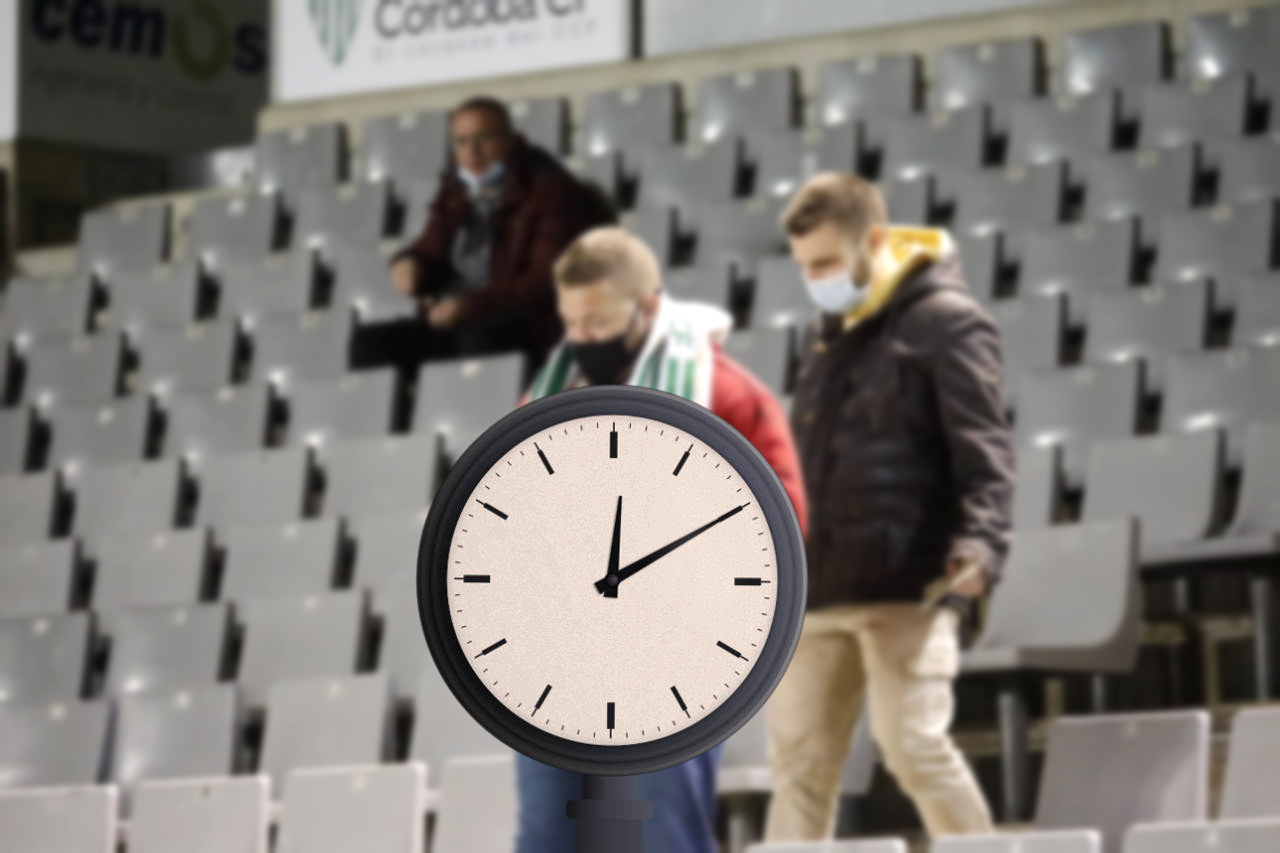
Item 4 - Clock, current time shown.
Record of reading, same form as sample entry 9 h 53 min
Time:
12 h 10 min
